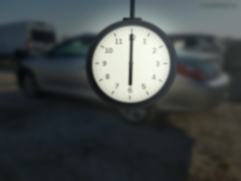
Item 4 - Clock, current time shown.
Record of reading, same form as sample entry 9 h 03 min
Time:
6 h 00 min
